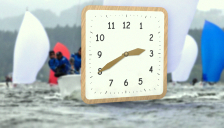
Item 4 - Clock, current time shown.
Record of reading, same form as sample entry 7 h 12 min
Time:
2 h 40 min
